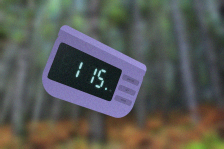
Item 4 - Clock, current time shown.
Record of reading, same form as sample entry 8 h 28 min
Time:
1 h 15 min
